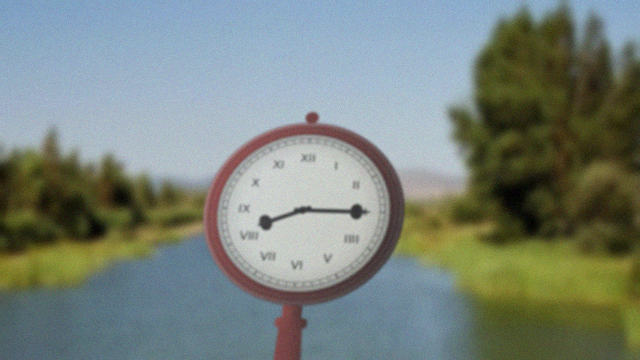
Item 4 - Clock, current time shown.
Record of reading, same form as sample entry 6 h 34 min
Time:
8 h 15 min
